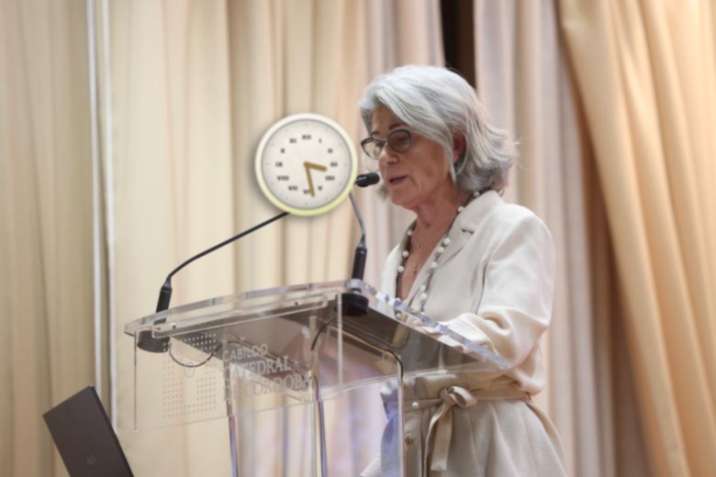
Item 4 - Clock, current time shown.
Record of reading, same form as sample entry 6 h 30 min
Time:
3 h 28 min
